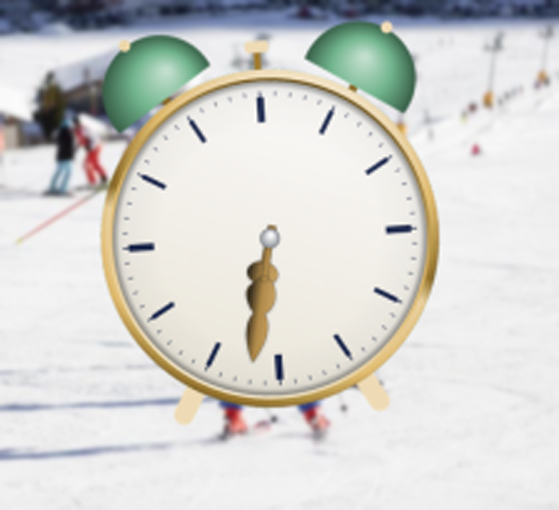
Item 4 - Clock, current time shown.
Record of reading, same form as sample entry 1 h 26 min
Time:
6 h 32 min
